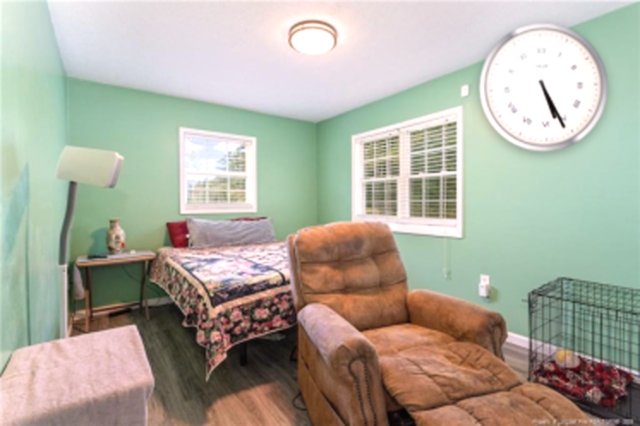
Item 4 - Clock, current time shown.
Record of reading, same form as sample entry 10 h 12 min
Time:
5 h 26 min
